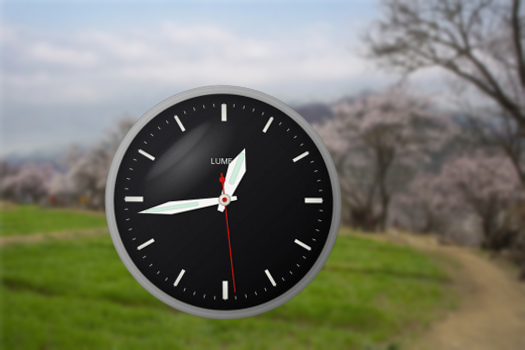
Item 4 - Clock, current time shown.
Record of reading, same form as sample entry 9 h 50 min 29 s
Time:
12 h 43 min 29 s
